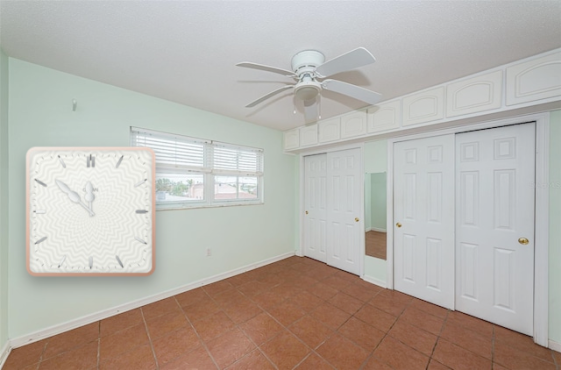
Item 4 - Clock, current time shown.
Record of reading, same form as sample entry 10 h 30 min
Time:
11 h 52 min
